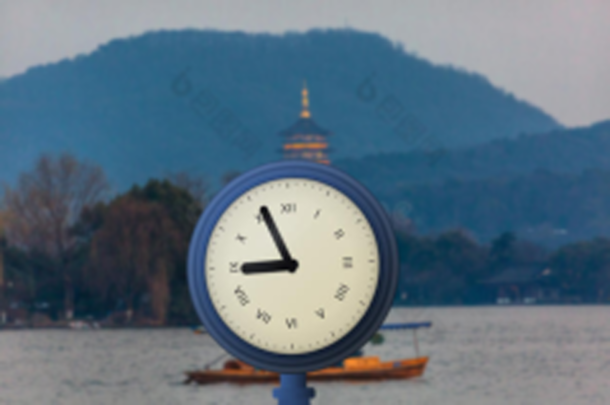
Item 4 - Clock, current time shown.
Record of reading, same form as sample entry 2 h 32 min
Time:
8 h 56 min
